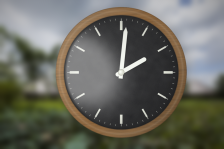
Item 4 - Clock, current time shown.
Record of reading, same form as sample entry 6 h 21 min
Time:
2 h 01 min
